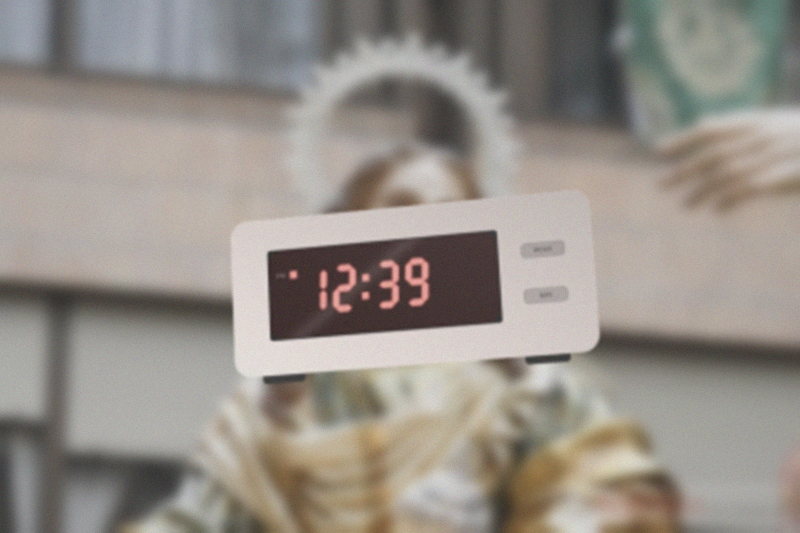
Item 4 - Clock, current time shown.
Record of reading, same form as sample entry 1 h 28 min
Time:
12 h 39 min
